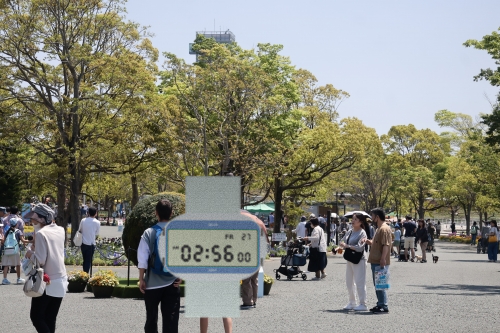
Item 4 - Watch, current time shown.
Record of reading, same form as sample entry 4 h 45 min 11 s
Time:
2 h 56 min 00 s
